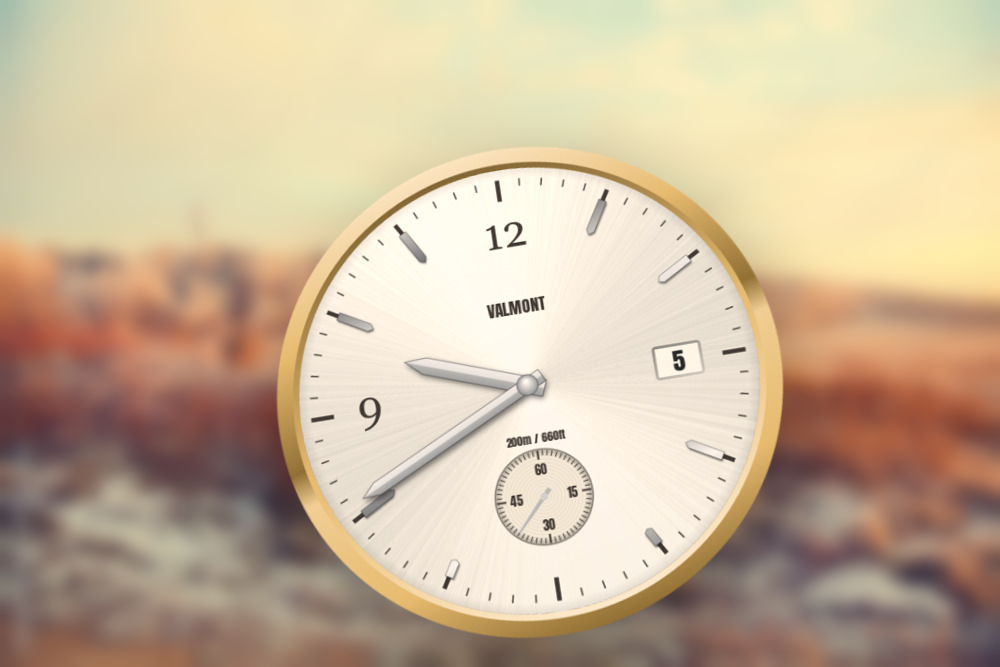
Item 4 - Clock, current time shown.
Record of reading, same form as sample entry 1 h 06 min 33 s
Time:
9 h 40 min 37 s
